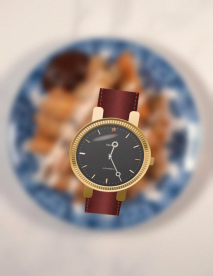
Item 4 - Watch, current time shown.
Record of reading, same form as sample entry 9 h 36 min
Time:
12 h 25 min
